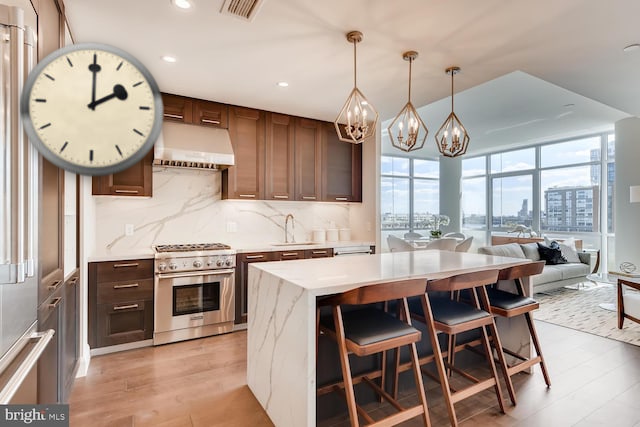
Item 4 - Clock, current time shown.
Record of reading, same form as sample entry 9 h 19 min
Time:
2 h 00 min
